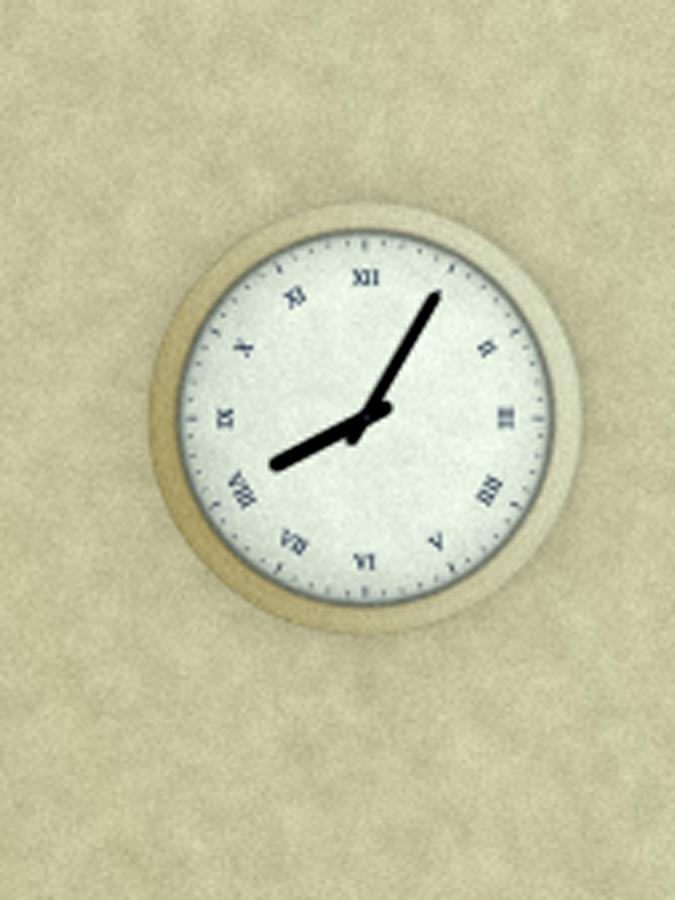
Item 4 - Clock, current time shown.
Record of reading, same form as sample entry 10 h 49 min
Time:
8 h 05 min
